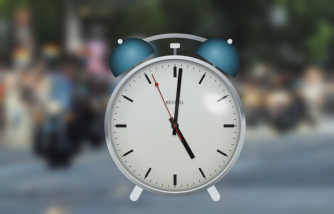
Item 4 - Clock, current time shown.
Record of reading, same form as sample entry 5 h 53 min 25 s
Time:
5 h 00 min 56 s
